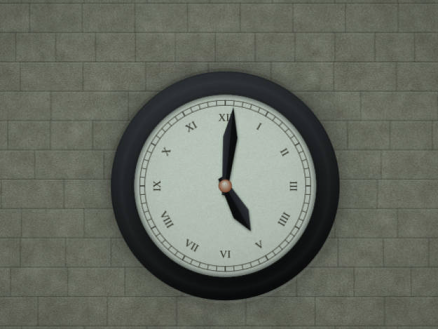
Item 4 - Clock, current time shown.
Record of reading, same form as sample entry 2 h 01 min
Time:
5 h 01 min
